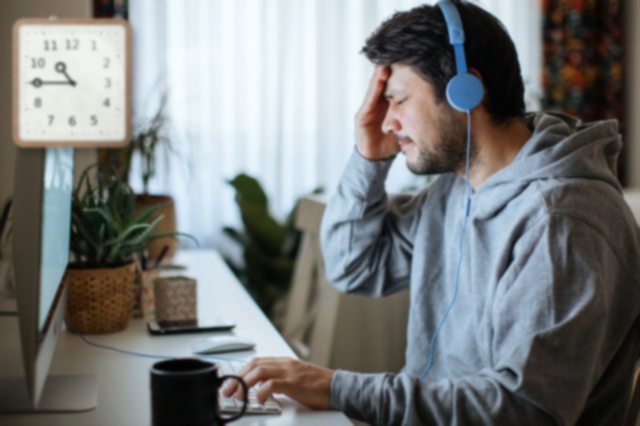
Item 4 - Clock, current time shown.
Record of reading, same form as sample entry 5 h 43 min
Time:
10 h 45 min
